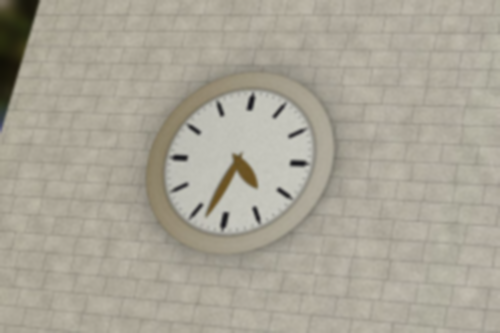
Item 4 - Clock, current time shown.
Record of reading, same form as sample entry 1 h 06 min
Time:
4 h 33 min
